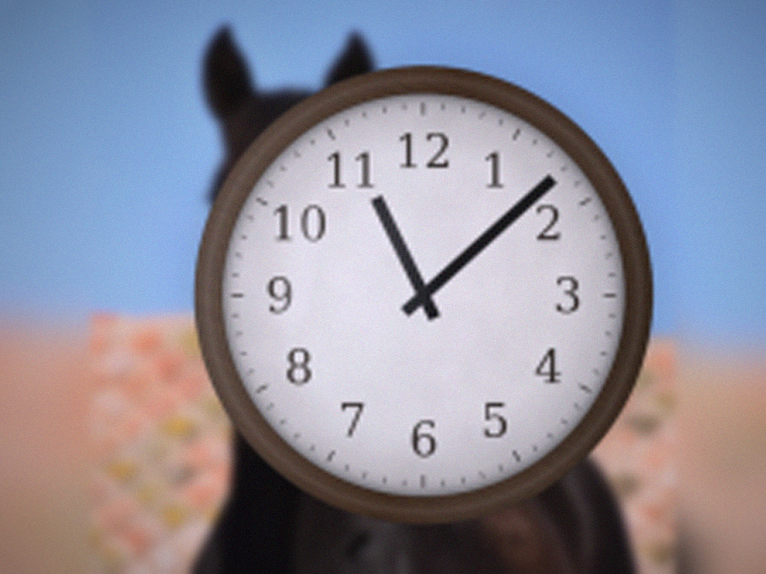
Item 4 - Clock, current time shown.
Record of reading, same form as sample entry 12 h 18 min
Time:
11 h 08 min
